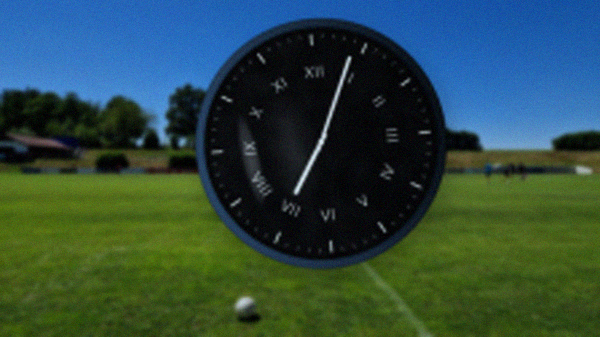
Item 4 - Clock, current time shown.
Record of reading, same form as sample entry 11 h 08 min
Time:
7 h 04 min
